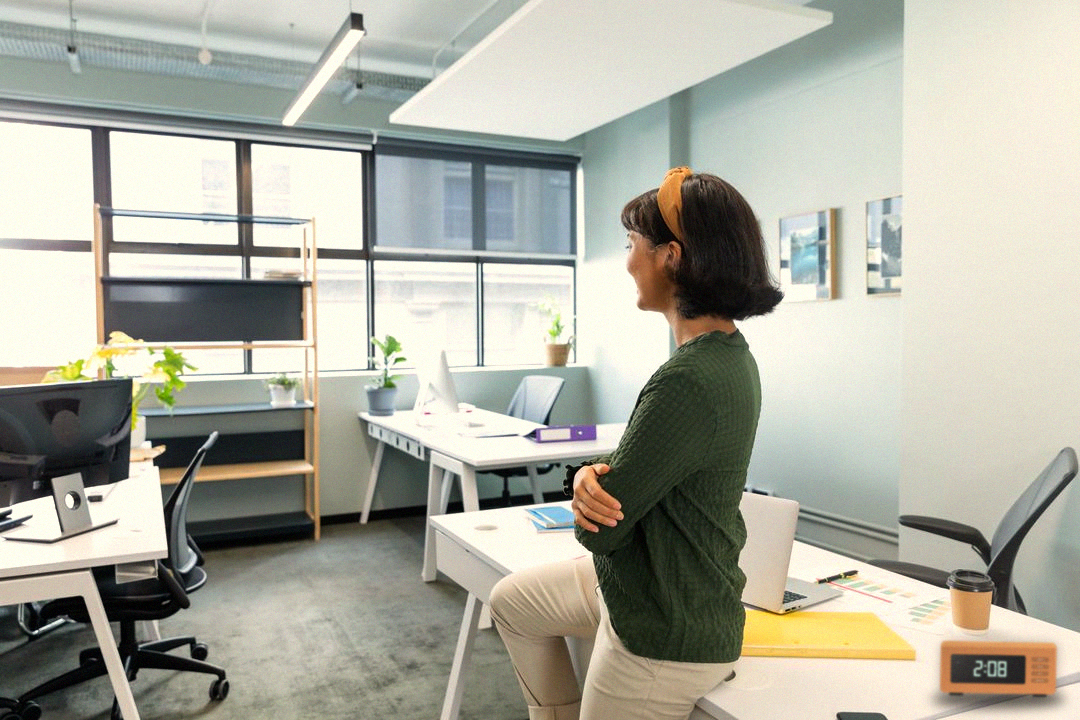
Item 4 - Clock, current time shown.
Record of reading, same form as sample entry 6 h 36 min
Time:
2 h 08 min
